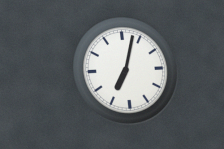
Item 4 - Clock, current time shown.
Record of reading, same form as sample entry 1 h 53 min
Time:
7 h 03 min
